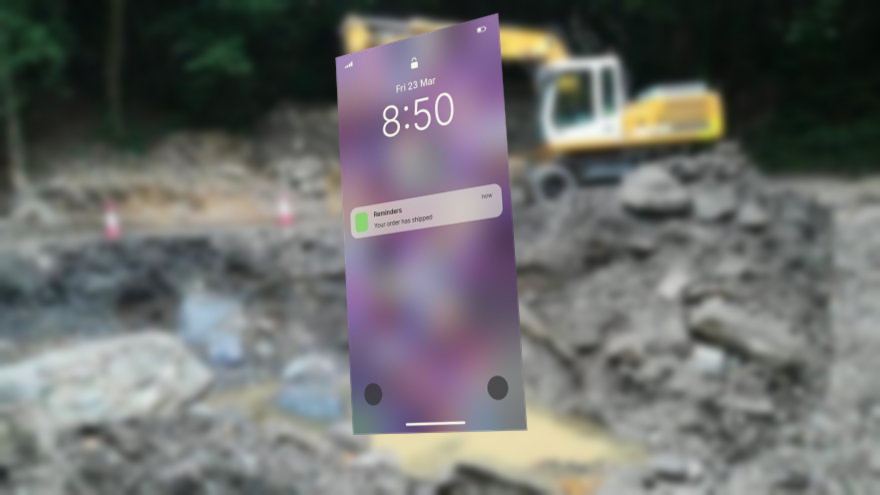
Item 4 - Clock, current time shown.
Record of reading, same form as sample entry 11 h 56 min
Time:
8 h 50 min
